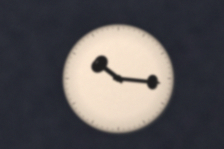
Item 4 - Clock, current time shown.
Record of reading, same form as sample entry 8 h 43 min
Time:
10 h 16 min
